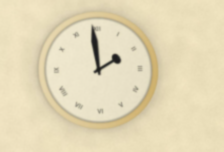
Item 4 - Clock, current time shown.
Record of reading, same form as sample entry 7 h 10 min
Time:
1 h 59 min
